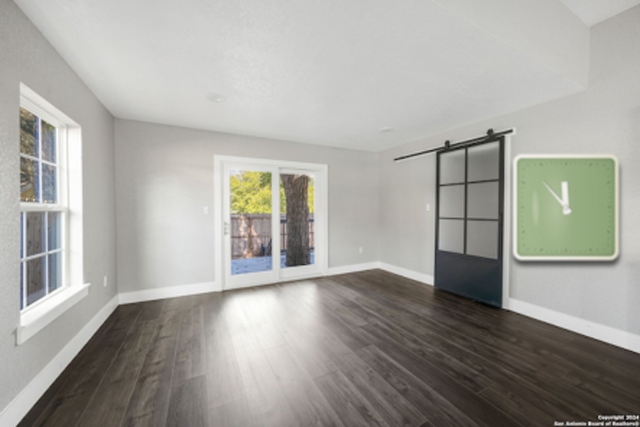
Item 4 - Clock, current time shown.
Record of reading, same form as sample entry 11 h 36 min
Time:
11 h 53 min
